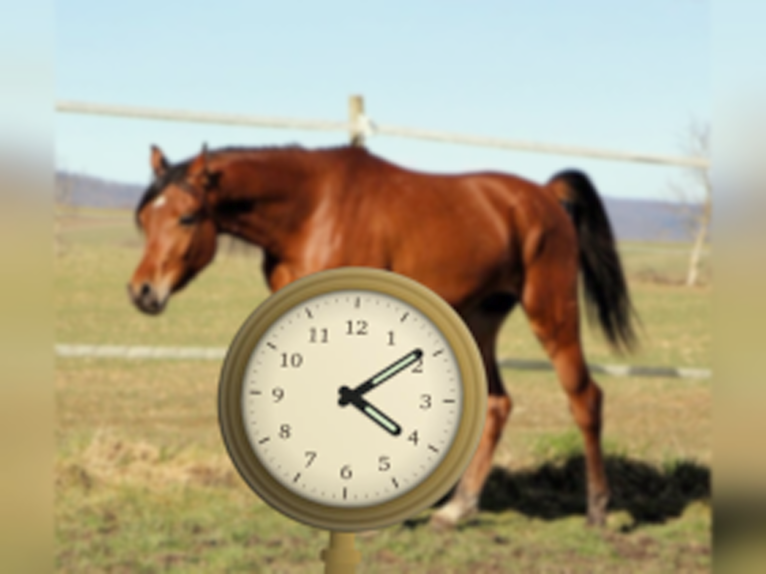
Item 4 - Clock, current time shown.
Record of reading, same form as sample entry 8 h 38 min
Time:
4 h 09 min
